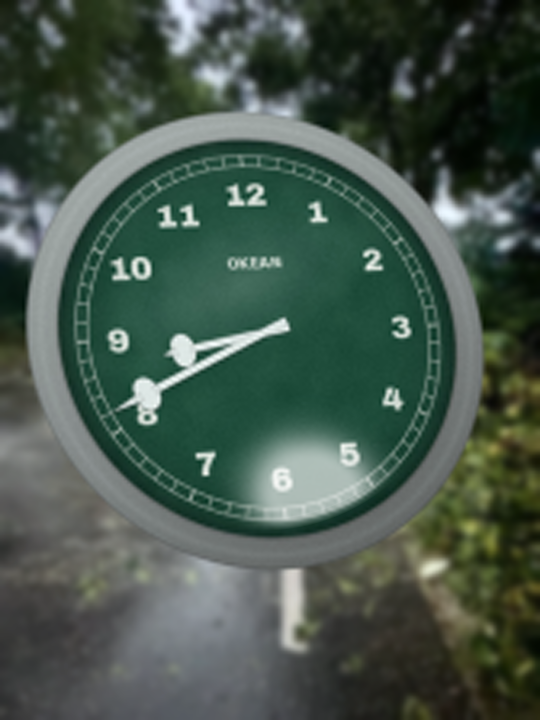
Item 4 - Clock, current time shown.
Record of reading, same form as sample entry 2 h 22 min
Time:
8 h 41 min
